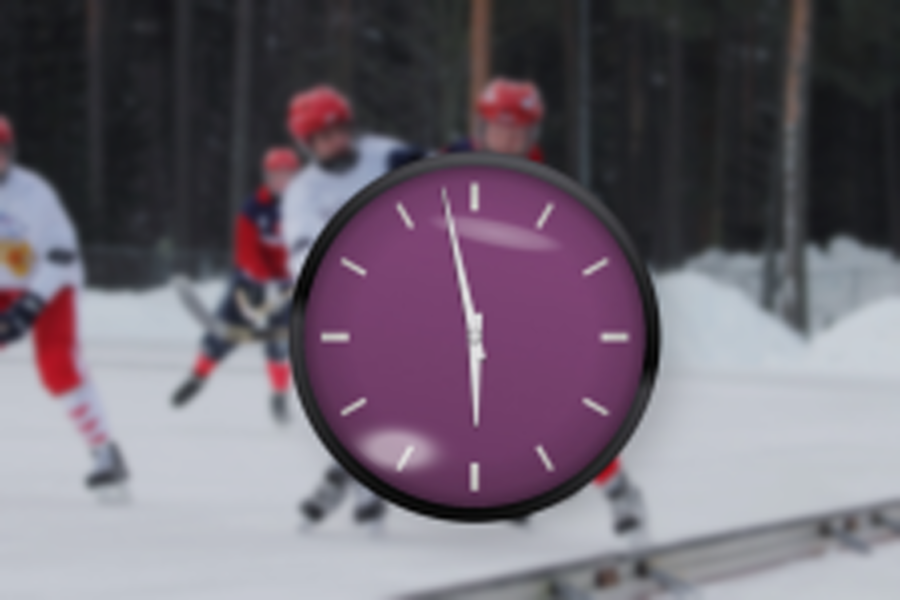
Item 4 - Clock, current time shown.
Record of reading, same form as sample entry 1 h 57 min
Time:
5 h 58 min
